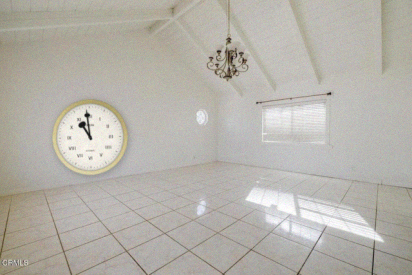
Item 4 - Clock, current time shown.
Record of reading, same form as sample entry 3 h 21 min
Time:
10 h 59 min
